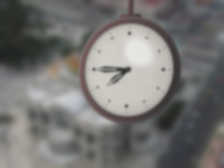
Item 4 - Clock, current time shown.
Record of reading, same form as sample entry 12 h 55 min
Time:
7 h 45 min
